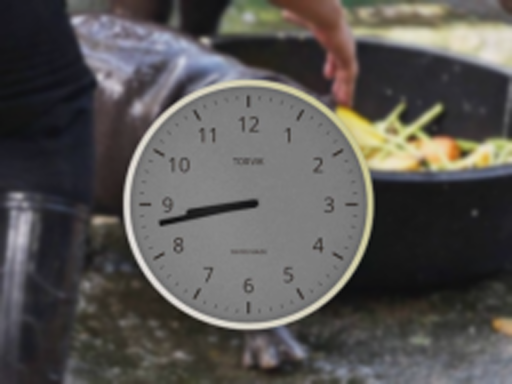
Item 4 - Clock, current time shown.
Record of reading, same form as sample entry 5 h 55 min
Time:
8 h 43 min
